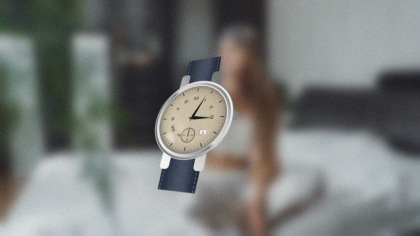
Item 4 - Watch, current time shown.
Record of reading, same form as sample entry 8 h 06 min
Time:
3 h 04 min
